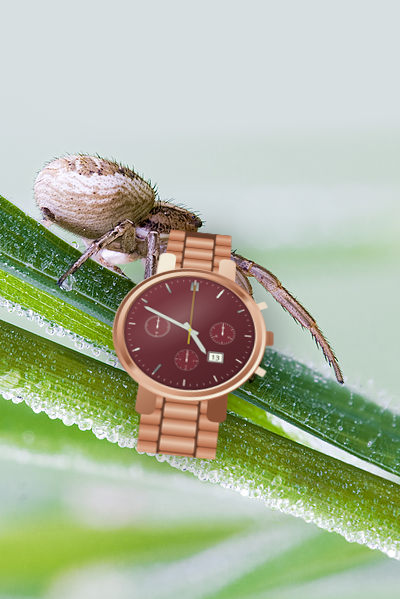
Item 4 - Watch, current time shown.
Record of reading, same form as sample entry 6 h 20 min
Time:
4 h 49 min
